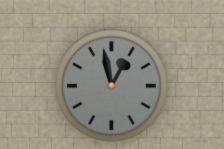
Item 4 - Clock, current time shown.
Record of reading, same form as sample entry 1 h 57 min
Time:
12 h 58 min
